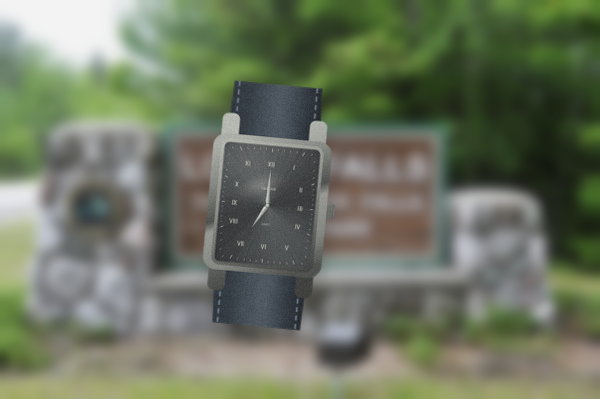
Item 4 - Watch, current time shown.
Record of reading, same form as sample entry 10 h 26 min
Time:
7 h 00 min
